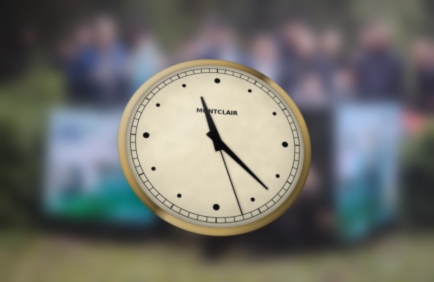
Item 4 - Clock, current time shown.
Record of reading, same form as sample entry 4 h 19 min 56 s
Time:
11 h 22 min 27 s
